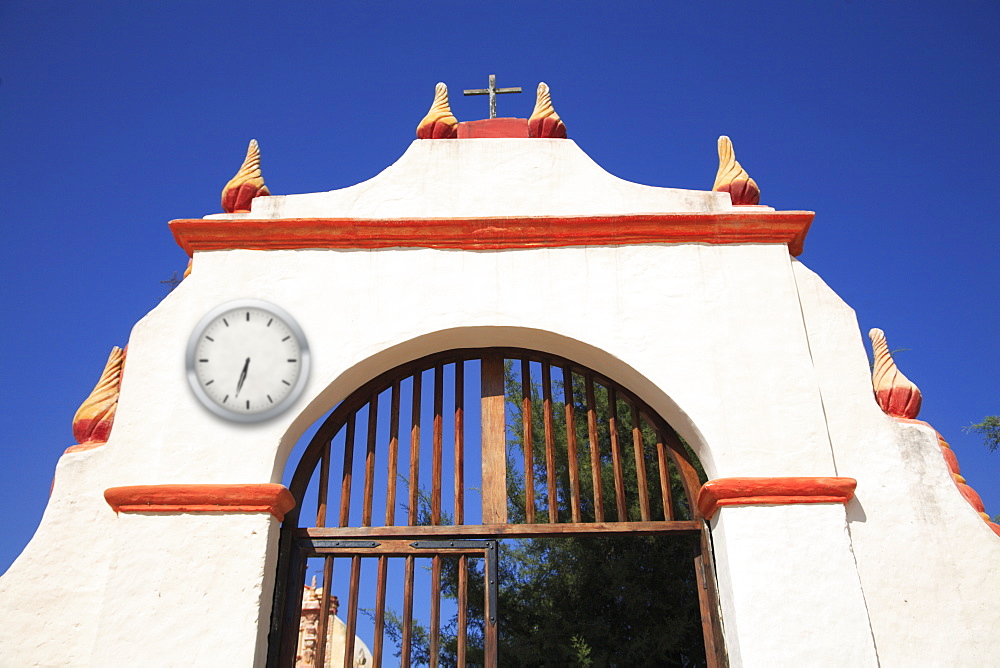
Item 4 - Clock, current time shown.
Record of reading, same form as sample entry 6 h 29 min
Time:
6 h 33 min
